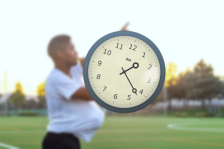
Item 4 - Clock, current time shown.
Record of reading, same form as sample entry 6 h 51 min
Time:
1 h 22 min
